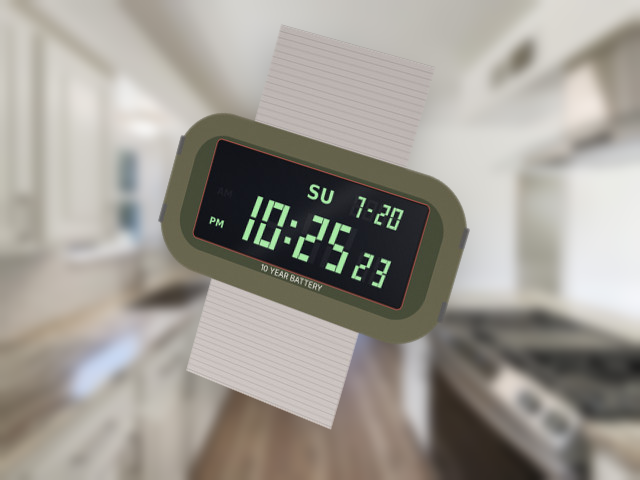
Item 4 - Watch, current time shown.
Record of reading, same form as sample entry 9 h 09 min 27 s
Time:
10 h 25 min 23 s
